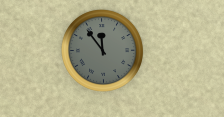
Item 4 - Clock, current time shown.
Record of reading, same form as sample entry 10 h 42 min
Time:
11 h 54 min
